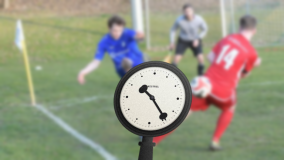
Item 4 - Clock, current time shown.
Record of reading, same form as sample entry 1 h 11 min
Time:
10 h 24 min
